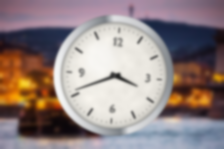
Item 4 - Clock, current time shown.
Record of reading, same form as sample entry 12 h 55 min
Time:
3 h 41 min
